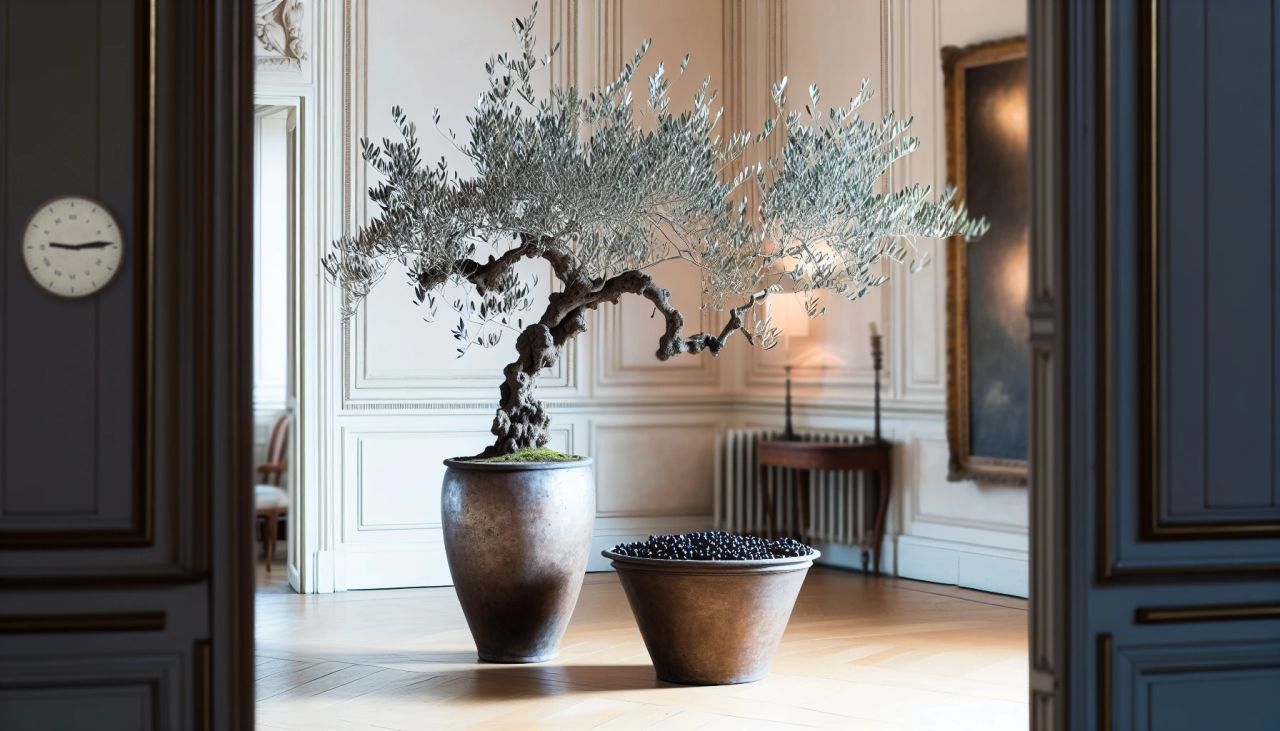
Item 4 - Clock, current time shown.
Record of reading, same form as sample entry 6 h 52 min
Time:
9 h 14 min
